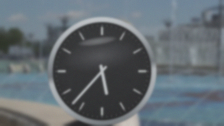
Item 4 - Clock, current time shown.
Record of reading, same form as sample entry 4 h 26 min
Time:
5 h 37 min
